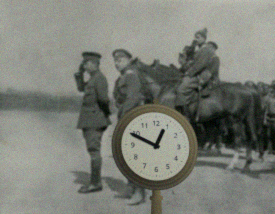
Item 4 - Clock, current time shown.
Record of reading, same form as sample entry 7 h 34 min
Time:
12 h 49 min
